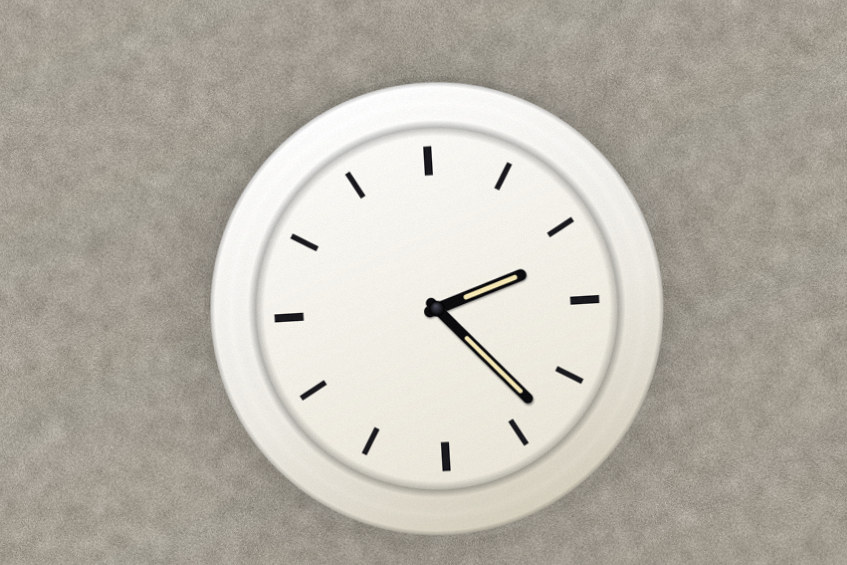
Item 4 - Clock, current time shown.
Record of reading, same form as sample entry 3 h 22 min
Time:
2 h 23 min
